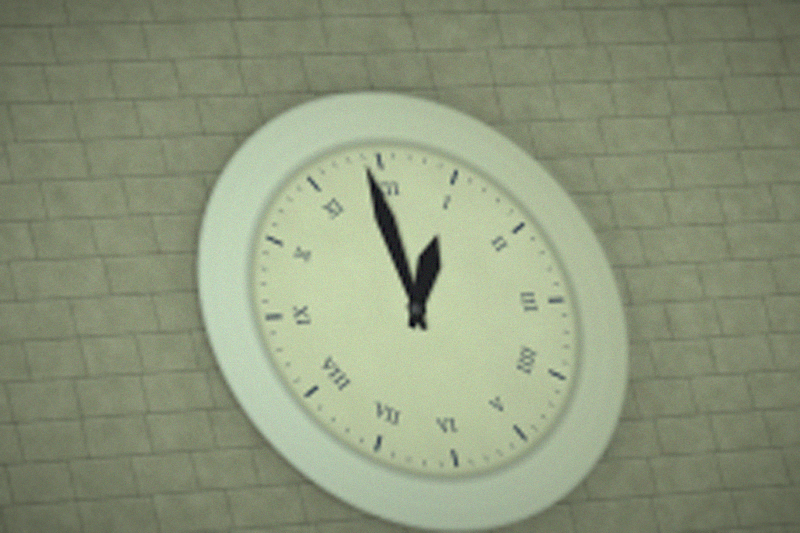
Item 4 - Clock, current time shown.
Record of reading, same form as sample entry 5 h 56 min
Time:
12 h 59 min
